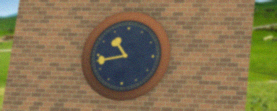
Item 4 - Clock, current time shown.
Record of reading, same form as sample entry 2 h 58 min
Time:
10 h 43 min
